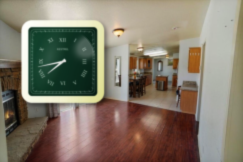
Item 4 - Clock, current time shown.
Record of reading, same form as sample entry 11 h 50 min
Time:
7 h 43 min
